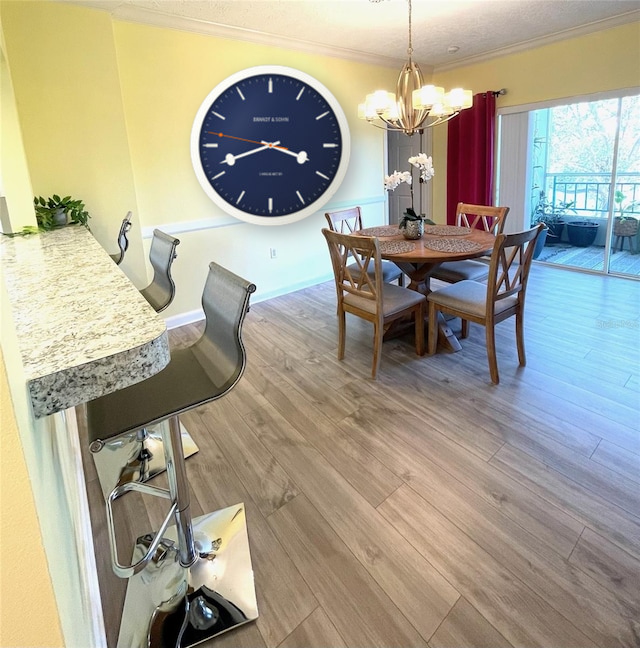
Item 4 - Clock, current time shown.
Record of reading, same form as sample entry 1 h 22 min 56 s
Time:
3 h 41 min 47 s
